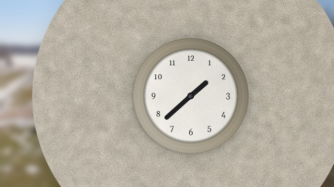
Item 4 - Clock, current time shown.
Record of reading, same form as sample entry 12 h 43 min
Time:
1 h 38 min
